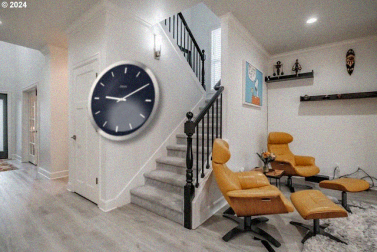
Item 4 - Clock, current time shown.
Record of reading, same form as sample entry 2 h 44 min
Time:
9 h 10 min
